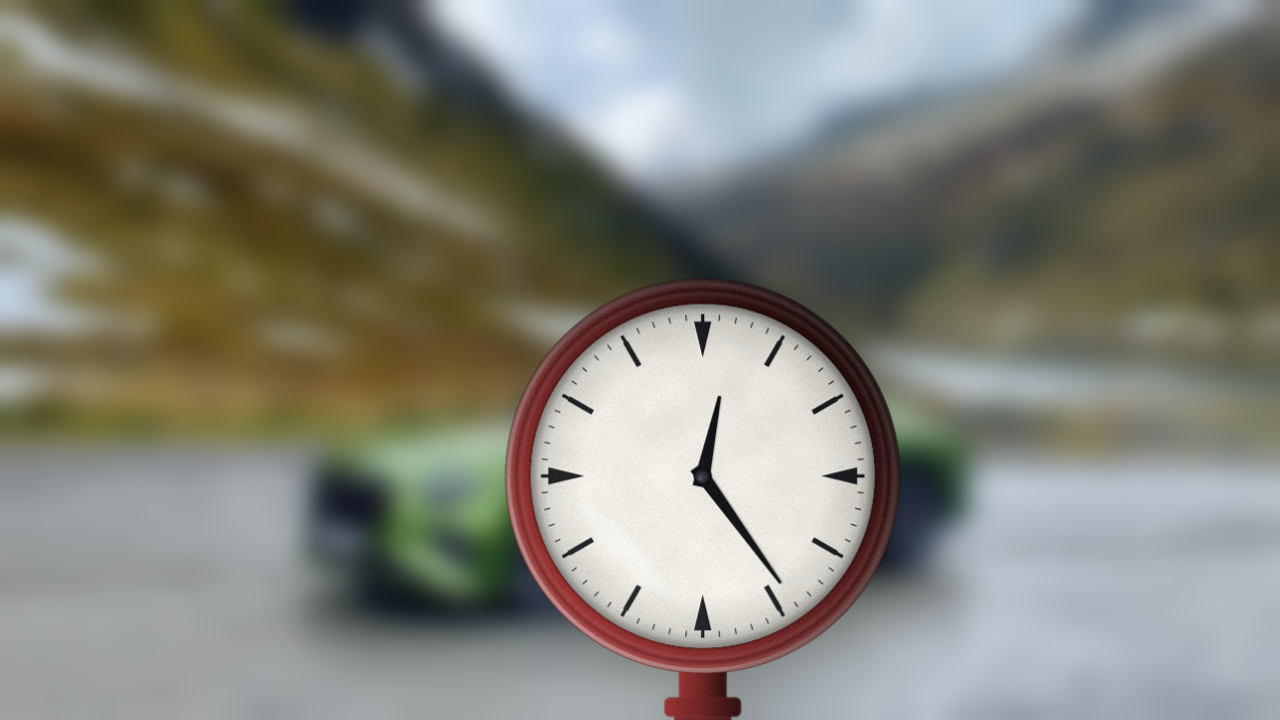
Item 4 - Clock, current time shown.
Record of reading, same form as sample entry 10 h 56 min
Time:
12 h 24 min
